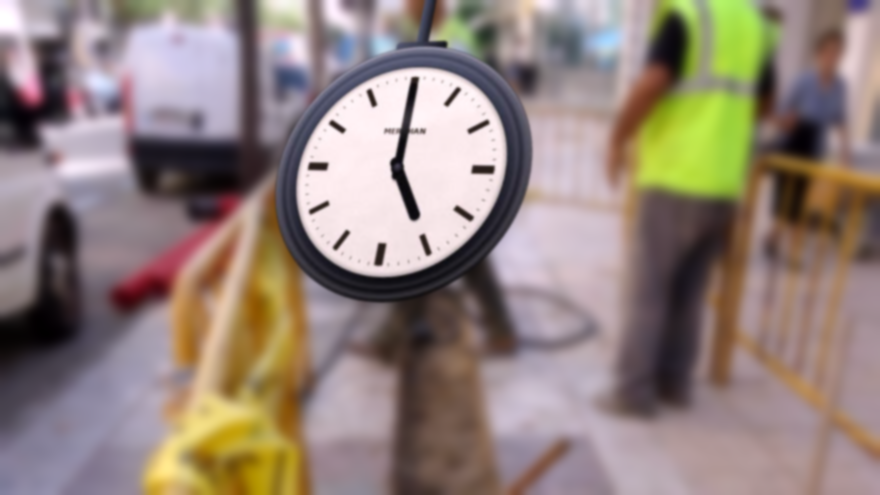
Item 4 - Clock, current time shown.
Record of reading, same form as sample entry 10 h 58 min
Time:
5 h 00 min
